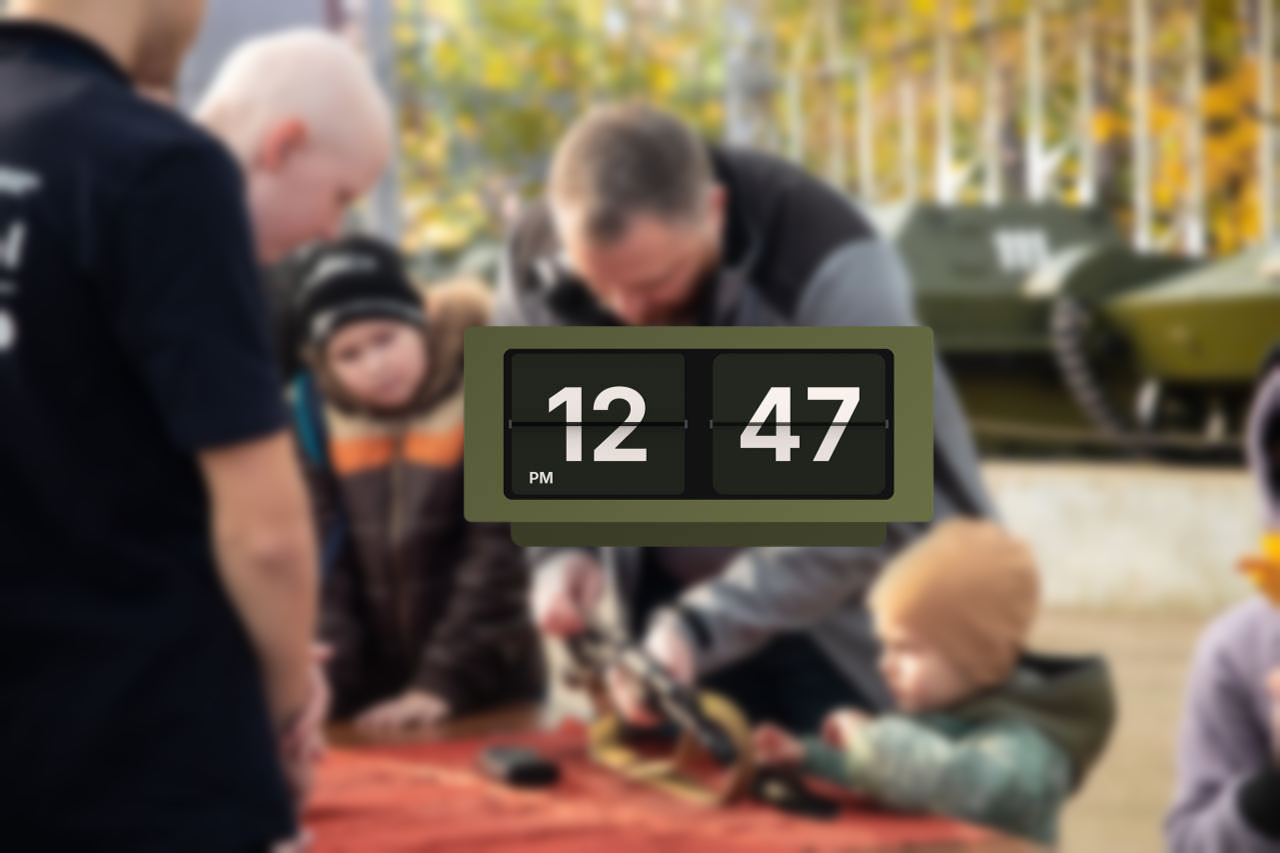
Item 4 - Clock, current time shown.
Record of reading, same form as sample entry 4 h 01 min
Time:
12 h 47 min
